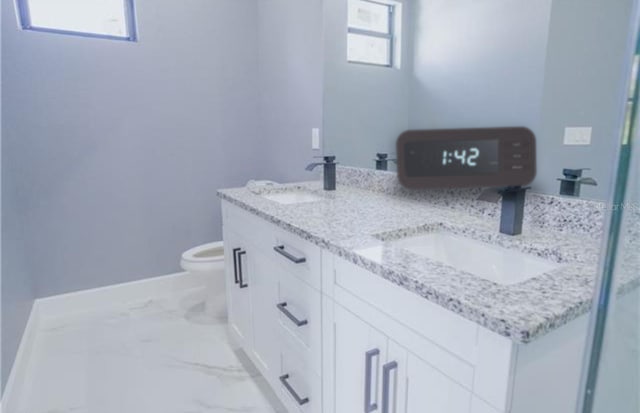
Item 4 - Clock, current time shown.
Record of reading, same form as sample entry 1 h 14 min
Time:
1 h 42 min
